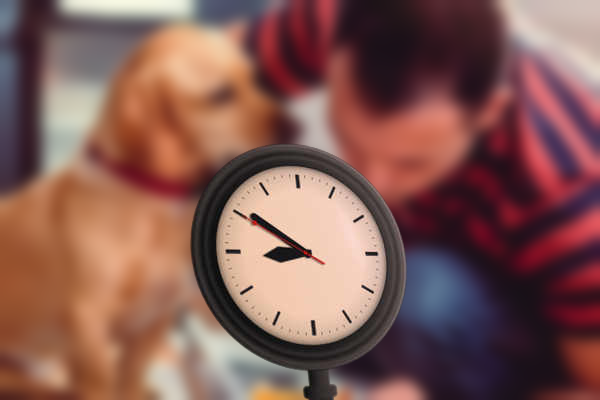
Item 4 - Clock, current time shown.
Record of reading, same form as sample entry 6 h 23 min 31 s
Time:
8 h 50 min 50 s
